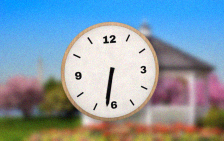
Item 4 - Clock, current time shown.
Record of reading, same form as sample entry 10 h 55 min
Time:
6 h 32 min
